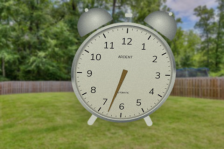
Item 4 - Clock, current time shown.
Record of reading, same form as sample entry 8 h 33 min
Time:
6 h 33 min
